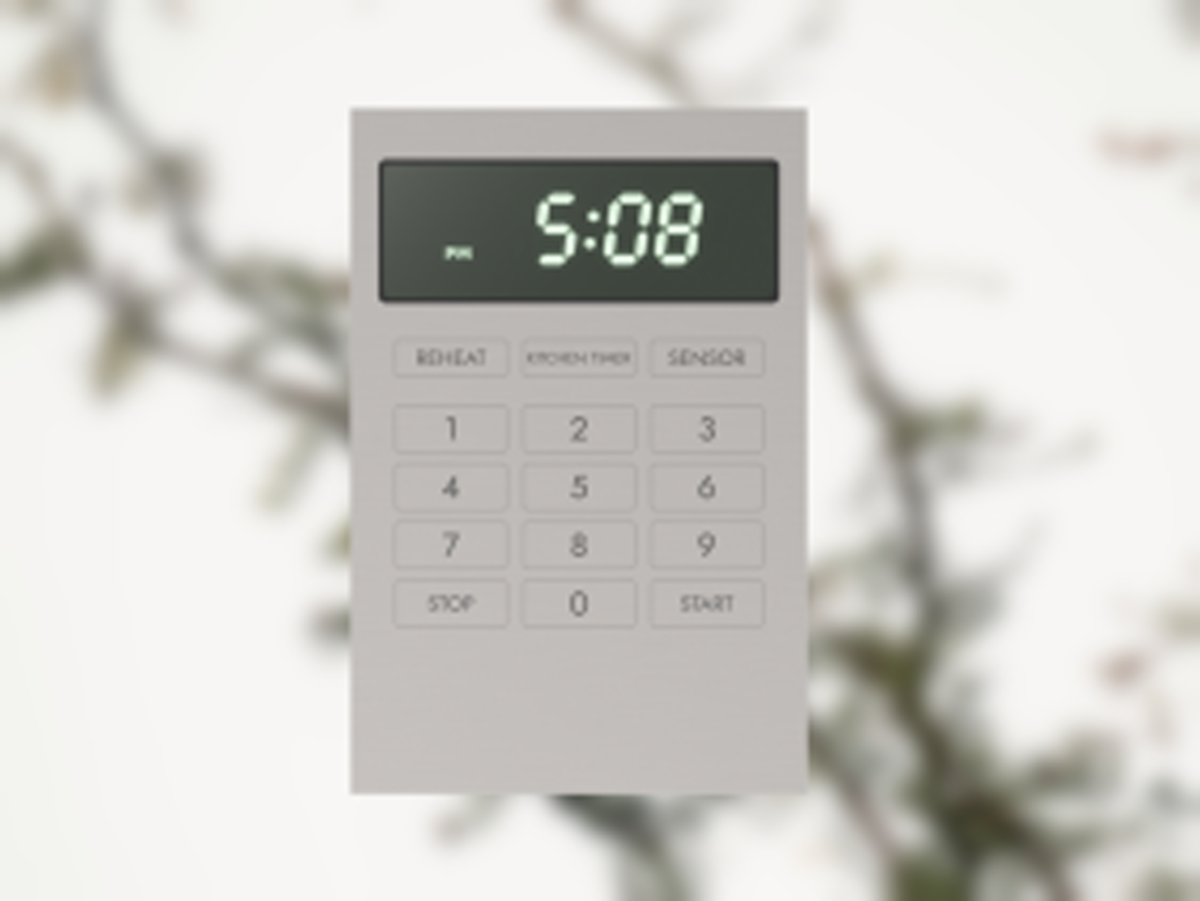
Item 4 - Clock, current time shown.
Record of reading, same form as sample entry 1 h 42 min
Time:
5 h 08 min
